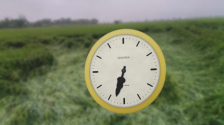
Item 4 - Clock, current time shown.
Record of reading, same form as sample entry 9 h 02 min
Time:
6 h 33 min
